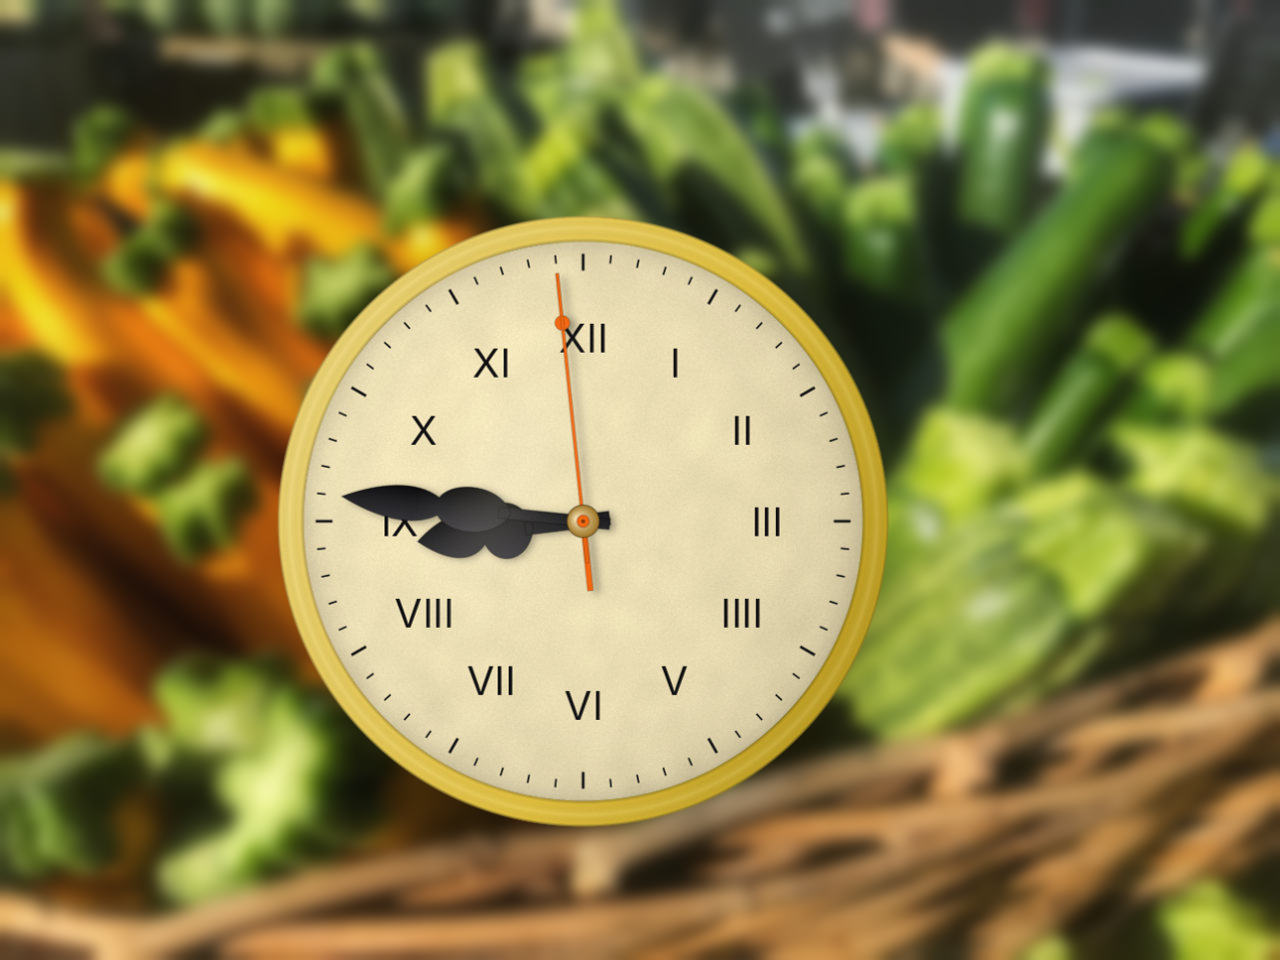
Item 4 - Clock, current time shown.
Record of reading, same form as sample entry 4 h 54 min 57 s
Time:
8 h 45 min 59 s
